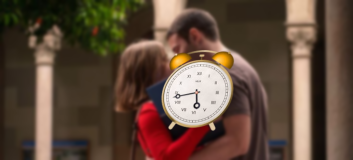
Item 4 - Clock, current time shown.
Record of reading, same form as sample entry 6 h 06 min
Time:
5 h 43 min
